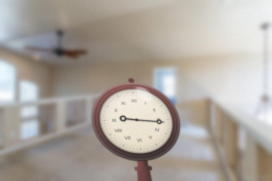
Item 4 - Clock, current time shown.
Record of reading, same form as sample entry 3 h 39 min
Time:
9 h 16 min
